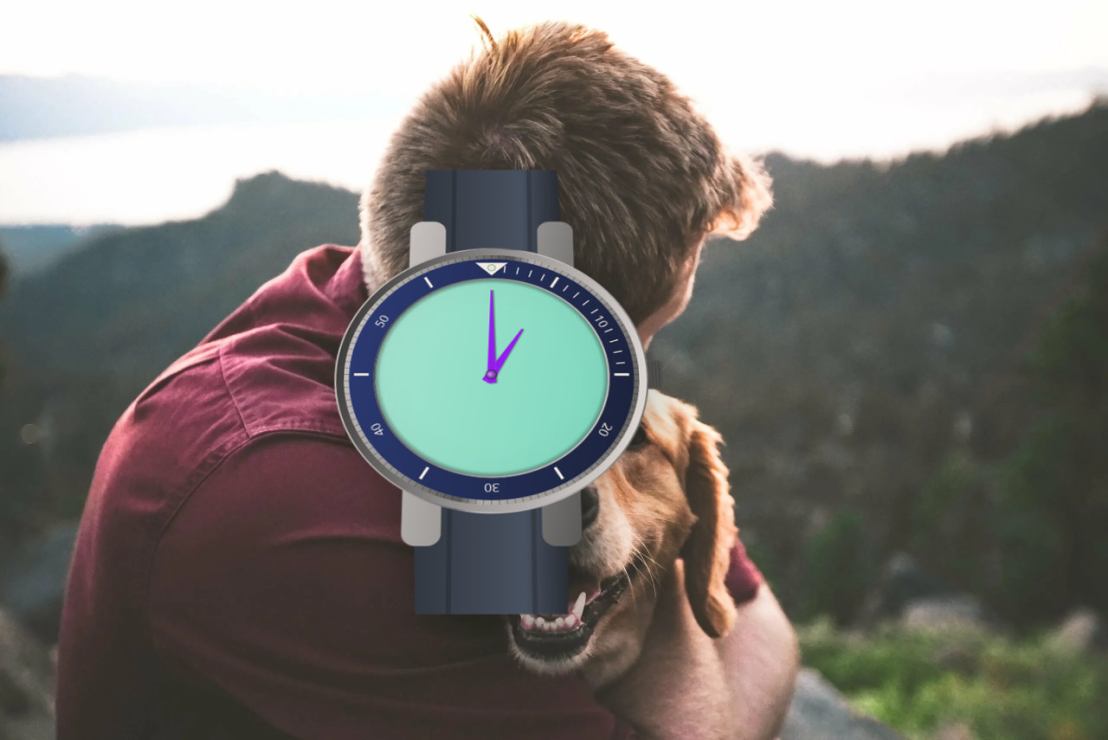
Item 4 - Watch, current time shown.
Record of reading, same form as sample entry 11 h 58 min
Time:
1 h 00 min
